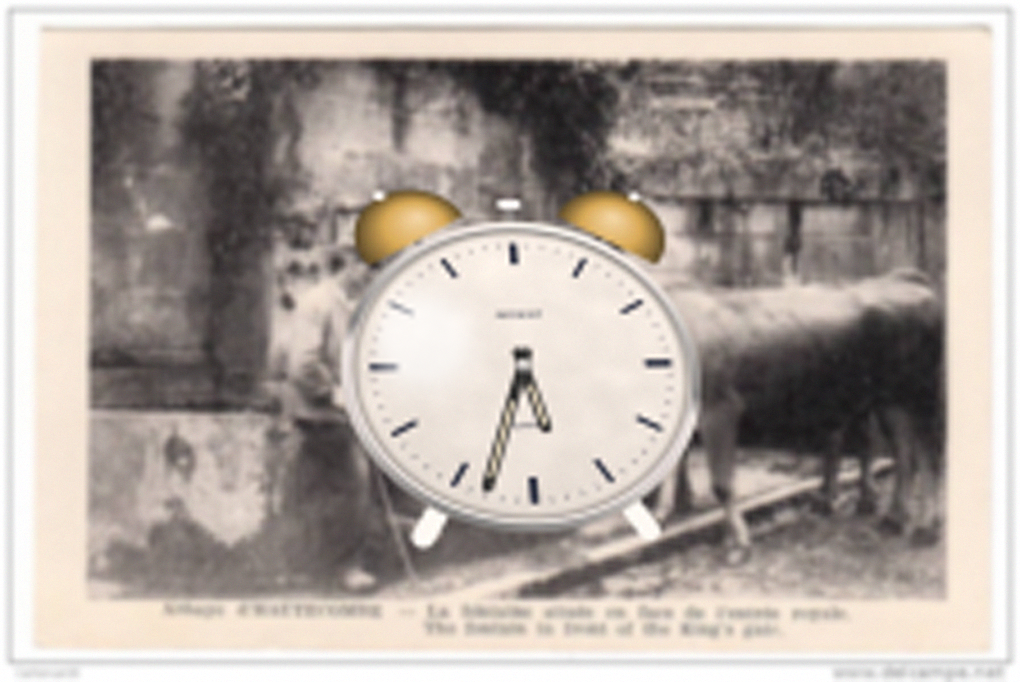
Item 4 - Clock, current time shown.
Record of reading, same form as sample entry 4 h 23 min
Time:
5 h 33 min
